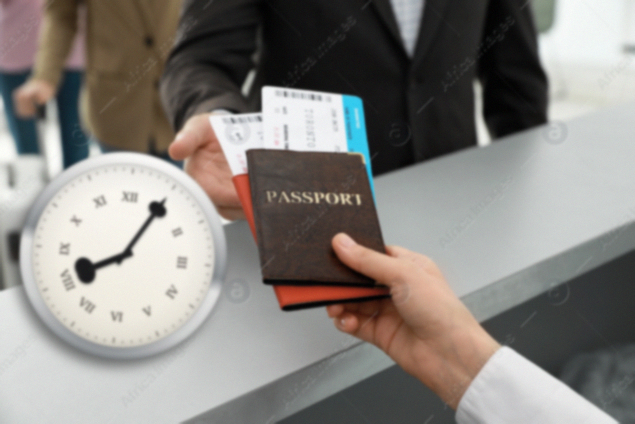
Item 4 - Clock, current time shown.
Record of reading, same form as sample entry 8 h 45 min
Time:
8 h 05 min
